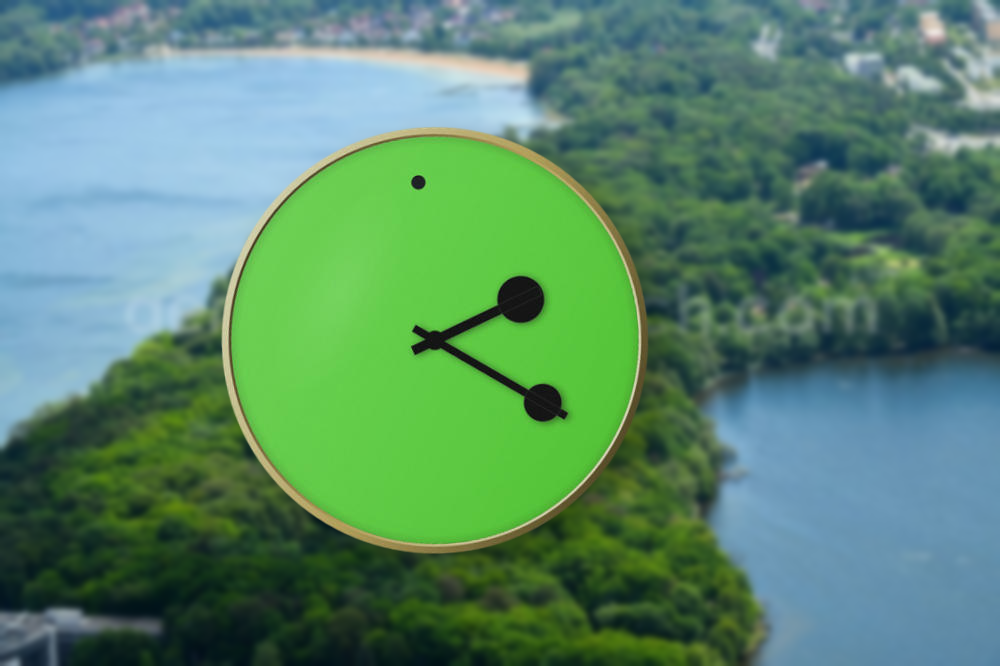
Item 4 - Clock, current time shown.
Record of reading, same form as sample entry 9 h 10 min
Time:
2 h 21 min
